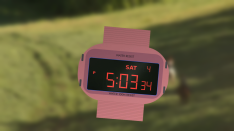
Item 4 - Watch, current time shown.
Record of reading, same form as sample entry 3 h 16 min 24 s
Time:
5 h 03 min 34 s
